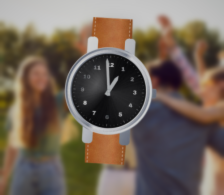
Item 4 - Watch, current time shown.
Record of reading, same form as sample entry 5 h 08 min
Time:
12 h 59 min
